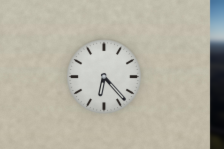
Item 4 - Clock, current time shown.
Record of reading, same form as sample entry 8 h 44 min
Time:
6 h 23 min
